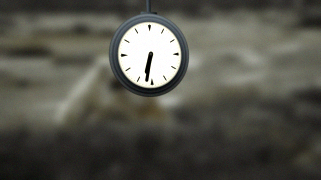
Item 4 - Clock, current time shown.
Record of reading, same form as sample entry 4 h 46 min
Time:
6 h 32 min
